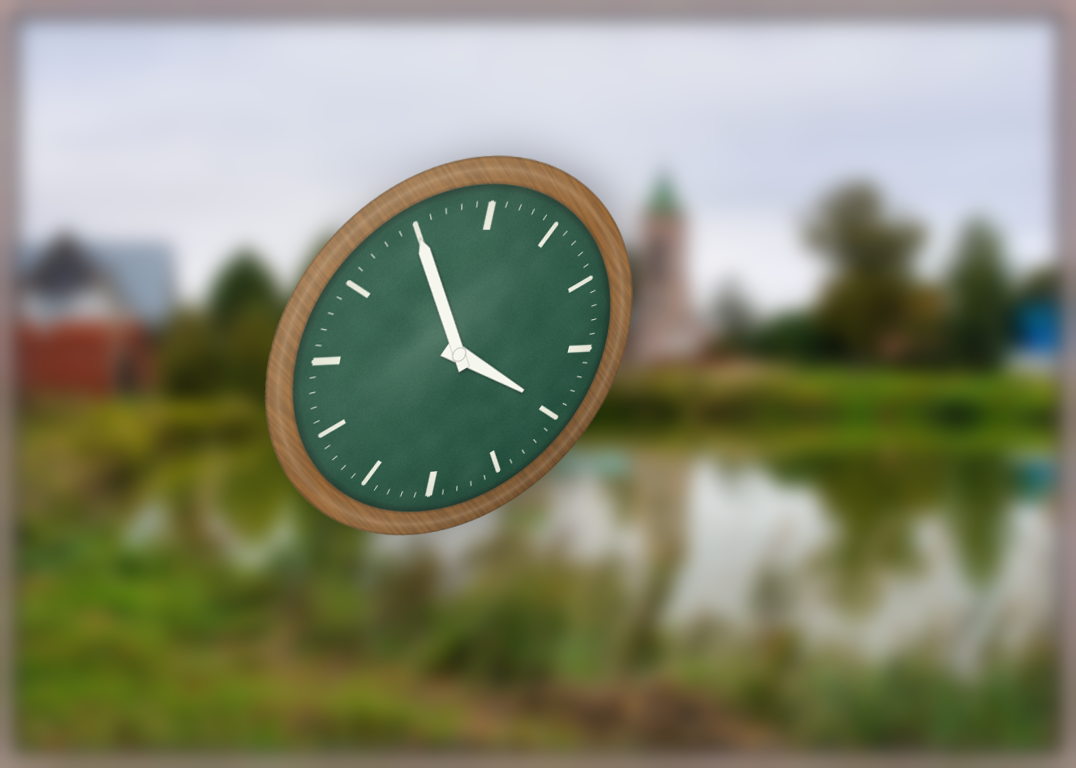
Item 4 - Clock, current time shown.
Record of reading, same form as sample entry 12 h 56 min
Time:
3 h 55 min
